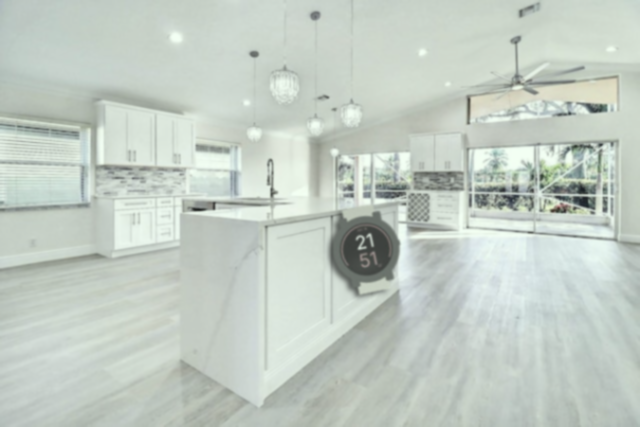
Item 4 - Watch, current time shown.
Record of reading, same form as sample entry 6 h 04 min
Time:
21 h 51 min
